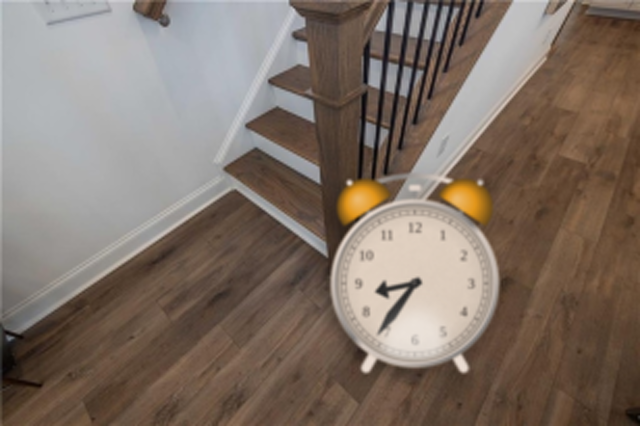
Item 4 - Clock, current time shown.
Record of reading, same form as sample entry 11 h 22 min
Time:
8 h 36 min
